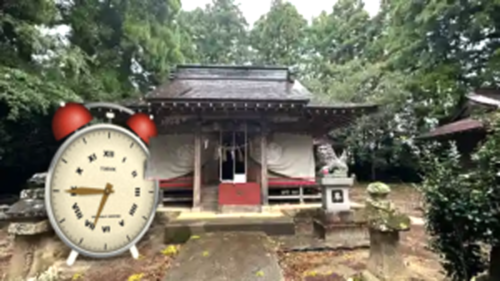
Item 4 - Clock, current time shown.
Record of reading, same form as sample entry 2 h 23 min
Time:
6 h 45 min
